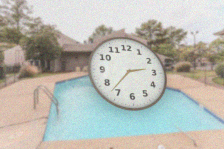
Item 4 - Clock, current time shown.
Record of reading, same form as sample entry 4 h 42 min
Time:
2 h 37 min
